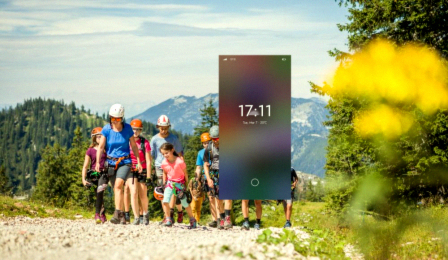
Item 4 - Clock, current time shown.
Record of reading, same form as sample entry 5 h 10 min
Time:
17 h 11 min
